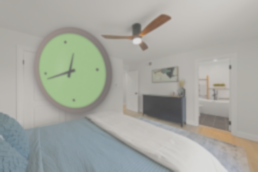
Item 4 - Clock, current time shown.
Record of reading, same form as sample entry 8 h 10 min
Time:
12 h 43 min
